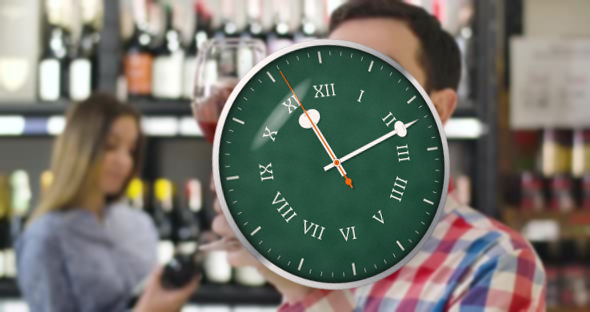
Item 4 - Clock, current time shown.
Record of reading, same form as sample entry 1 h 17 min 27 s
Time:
11 h 11 min 56 s
